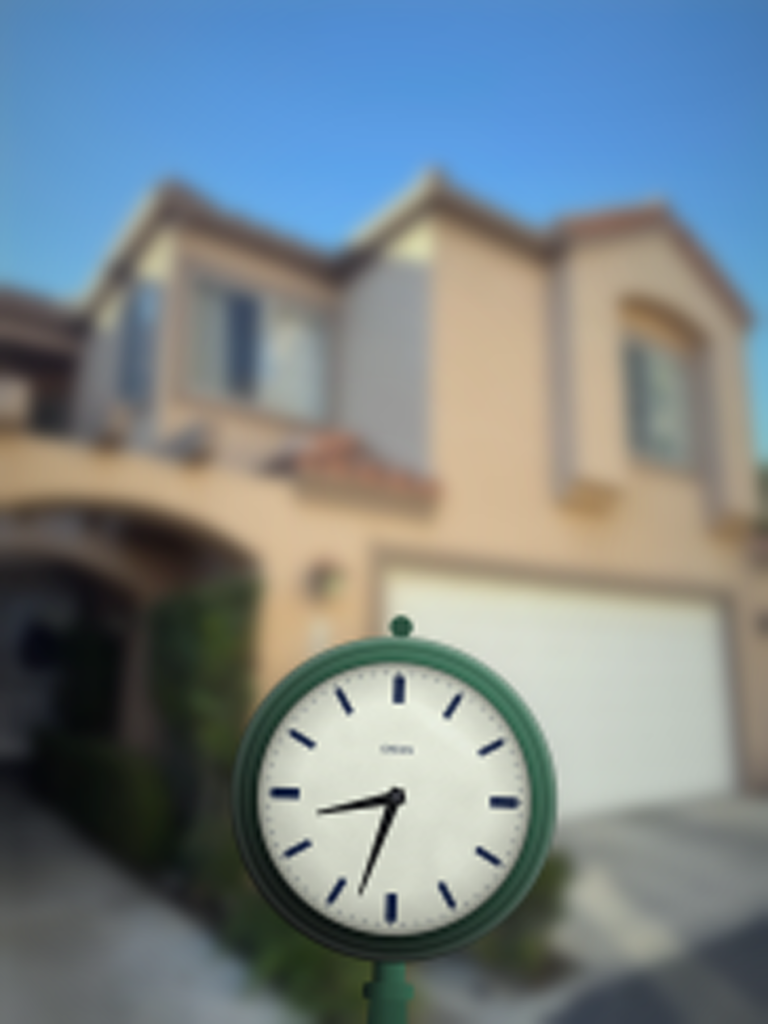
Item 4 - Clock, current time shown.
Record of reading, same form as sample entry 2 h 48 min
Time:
8 h 33 min
